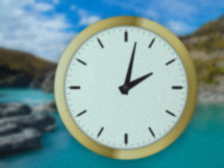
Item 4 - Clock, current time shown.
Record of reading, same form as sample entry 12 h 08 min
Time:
2 h 02 min
